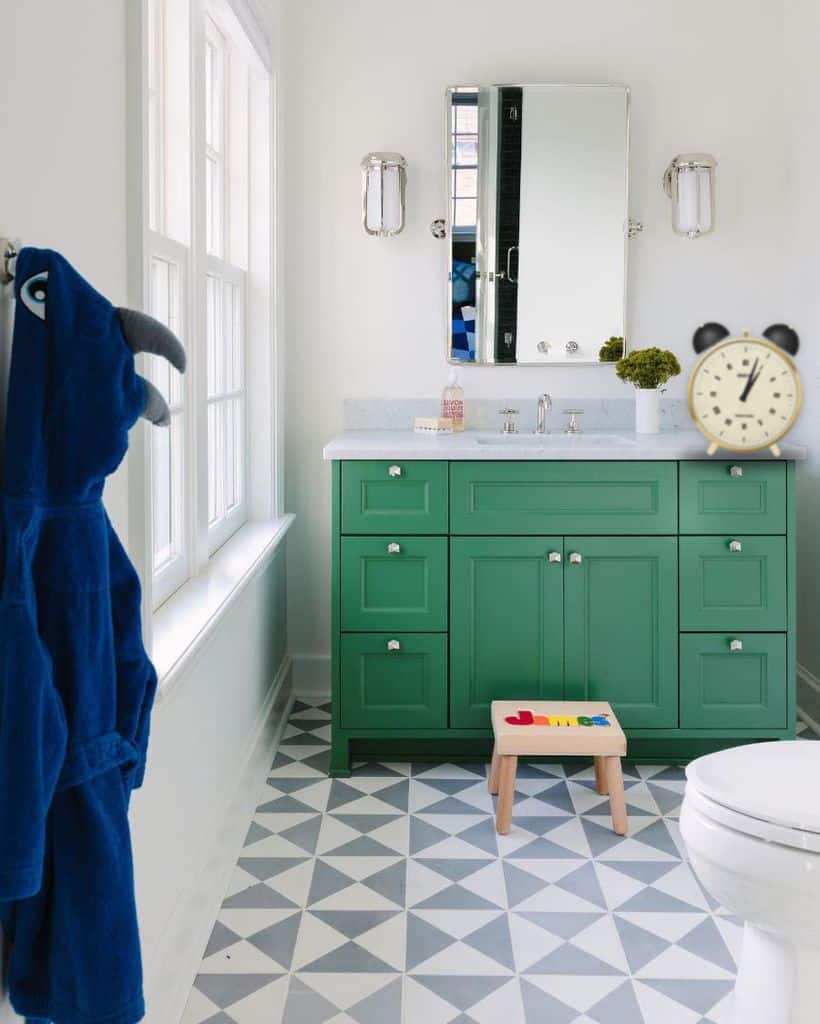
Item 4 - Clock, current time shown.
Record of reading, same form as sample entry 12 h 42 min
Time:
1 h 03 min
